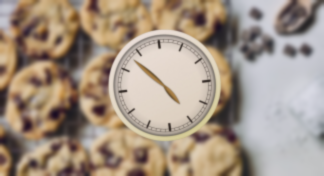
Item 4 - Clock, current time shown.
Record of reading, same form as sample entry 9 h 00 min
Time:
4 h 53 min
